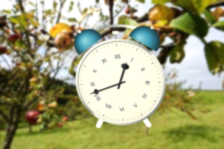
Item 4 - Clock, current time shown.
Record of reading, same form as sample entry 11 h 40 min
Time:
12 h 42 min
